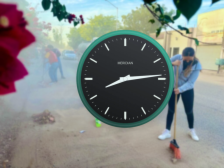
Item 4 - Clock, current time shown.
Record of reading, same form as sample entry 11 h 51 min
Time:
8 h 14 min
